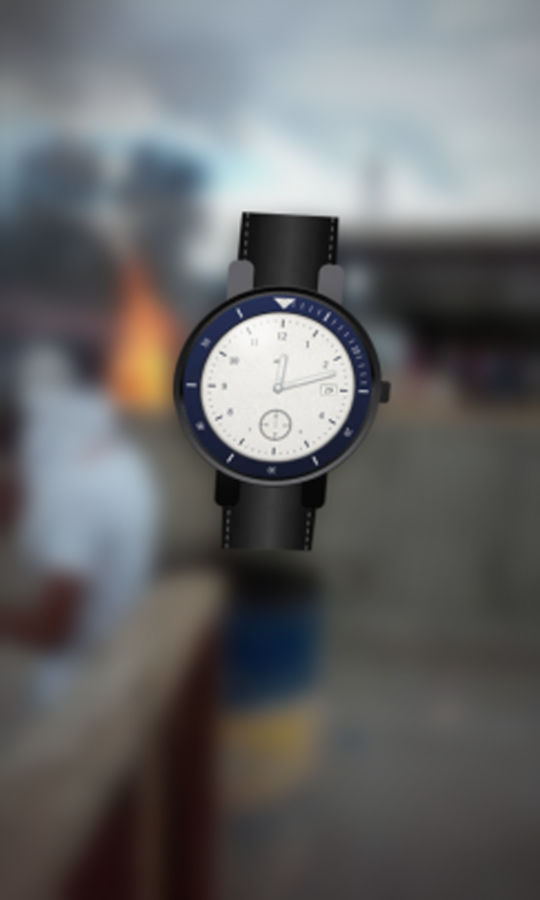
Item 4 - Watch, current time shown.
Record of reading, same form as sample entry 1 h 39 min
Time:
12 h 12 min
